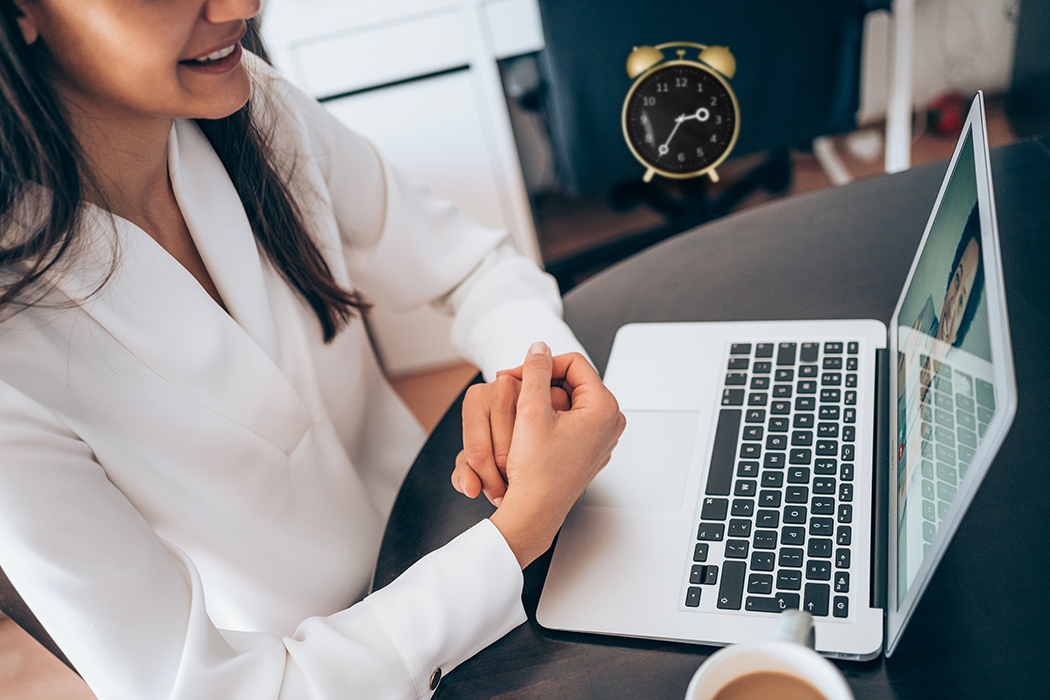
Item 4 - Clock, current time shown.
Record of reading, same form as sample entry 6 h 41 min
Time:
2 h 35 min
